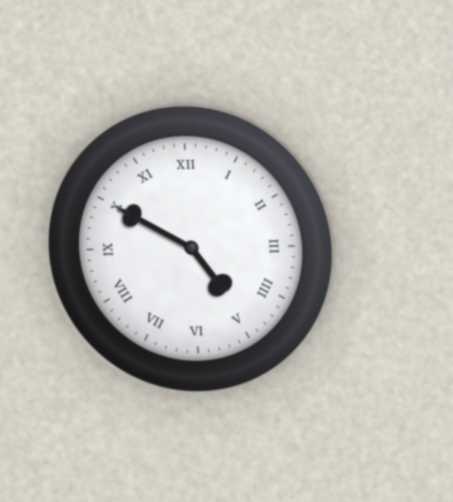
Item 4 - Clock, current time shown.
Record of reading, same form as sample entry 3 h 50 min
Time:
4 h 50 min
